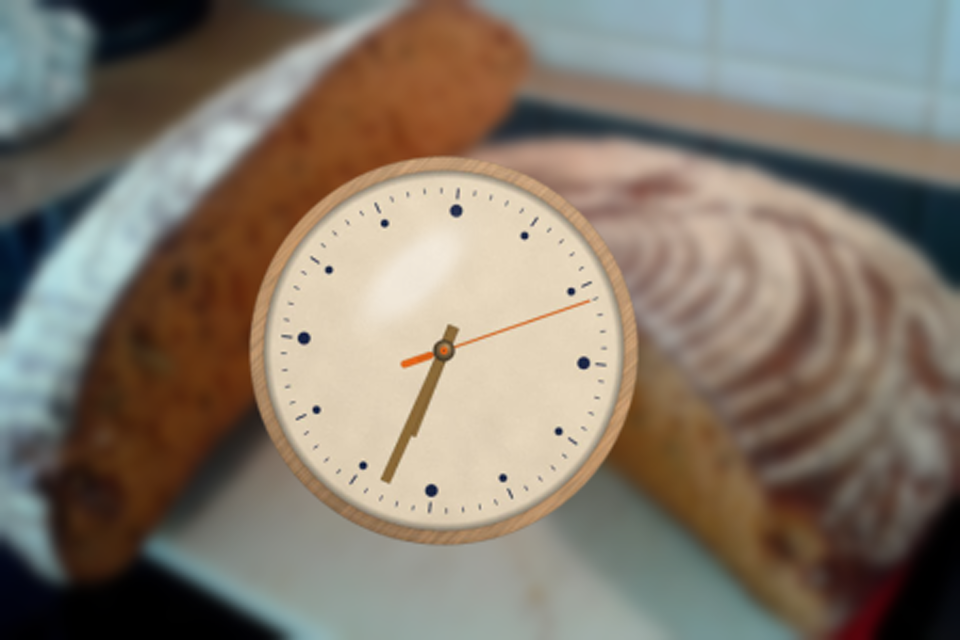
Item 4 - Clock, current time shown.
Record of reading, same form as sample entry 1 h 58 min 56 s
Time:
6 h 33 min 11 s
